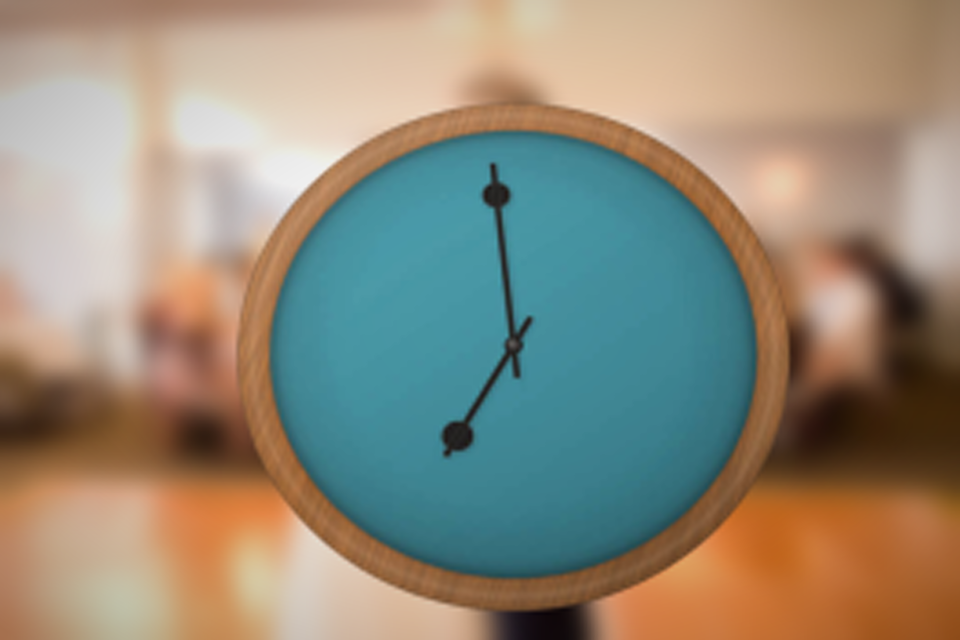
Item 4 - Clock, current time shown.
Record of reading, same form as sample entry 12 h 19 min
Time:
6 h 59 min
